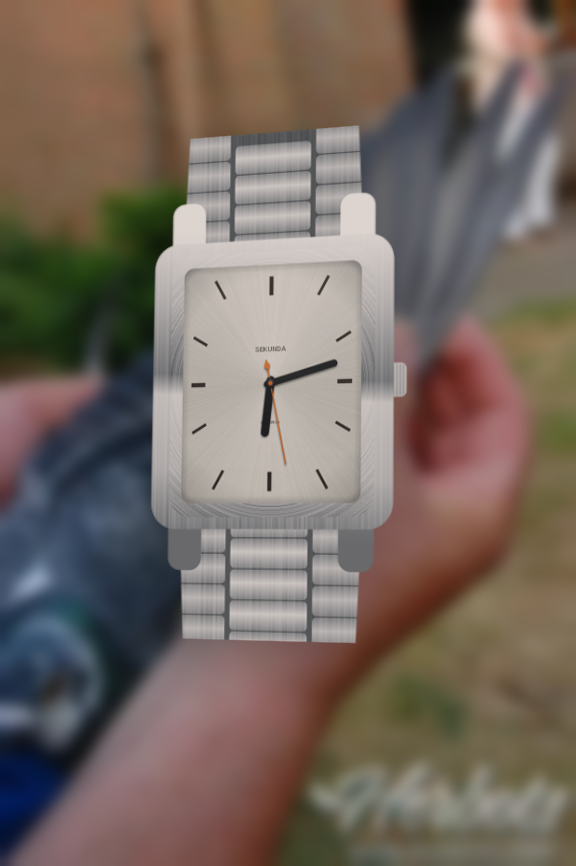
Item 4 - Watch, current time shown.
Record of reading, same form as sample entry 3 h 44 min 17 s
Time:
6 h 12 min 28 s
